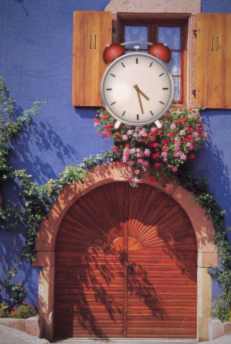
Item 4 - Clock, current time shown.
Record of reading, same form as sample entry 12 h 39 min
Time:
4 h 28 min
